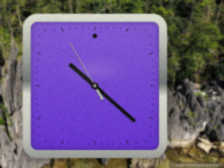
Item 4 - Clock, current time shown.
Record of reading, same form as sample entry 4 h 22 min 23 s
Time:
10 h 21 min 55 s
